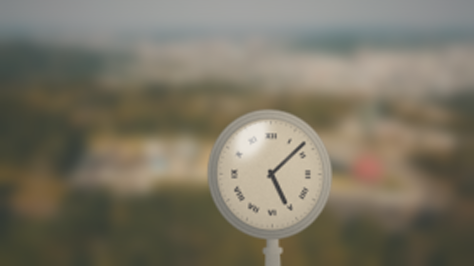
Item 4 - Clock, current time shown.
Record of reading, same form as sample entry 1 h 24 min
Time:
5 h 08 min
